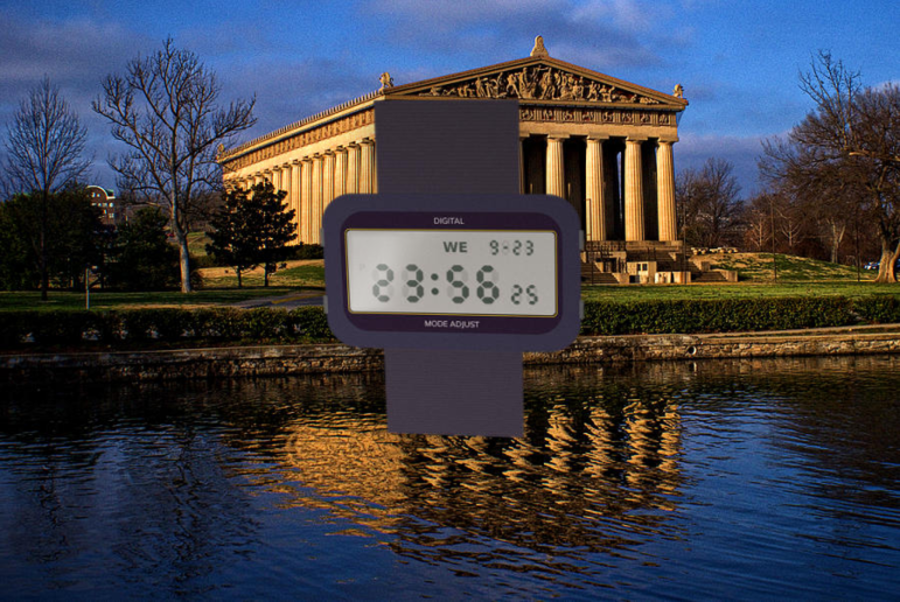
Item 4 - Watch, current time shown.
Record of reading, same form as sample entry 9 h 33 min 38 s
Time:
23 h 56 min 25 s
